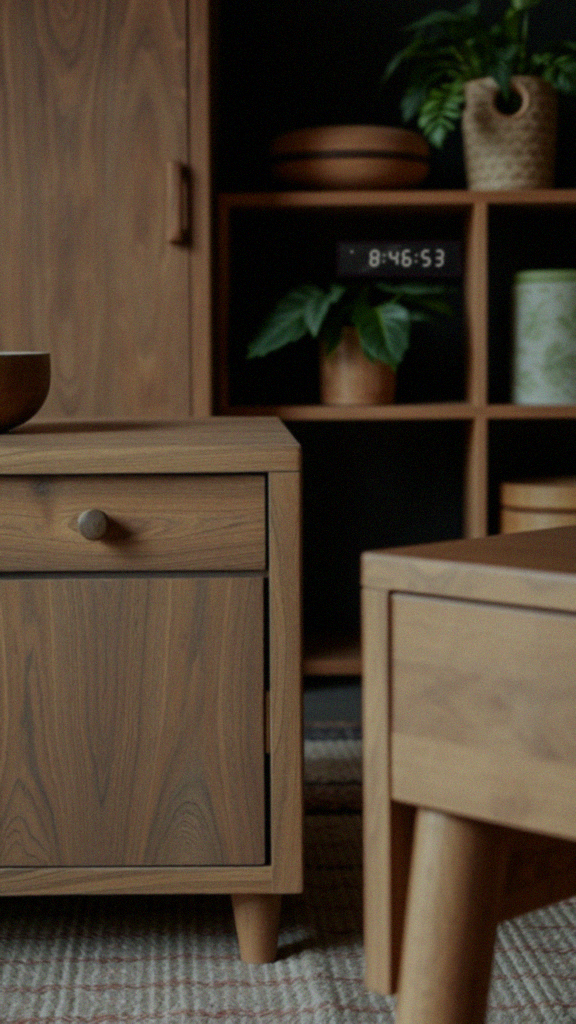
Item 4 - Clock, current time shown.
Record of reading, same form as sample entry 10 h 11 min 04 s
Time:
8 h 46 min 53 s
